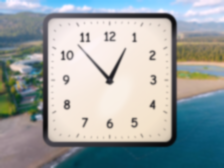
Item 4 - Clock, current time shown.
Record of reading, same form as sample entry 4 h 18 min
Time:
12 h 53 min
